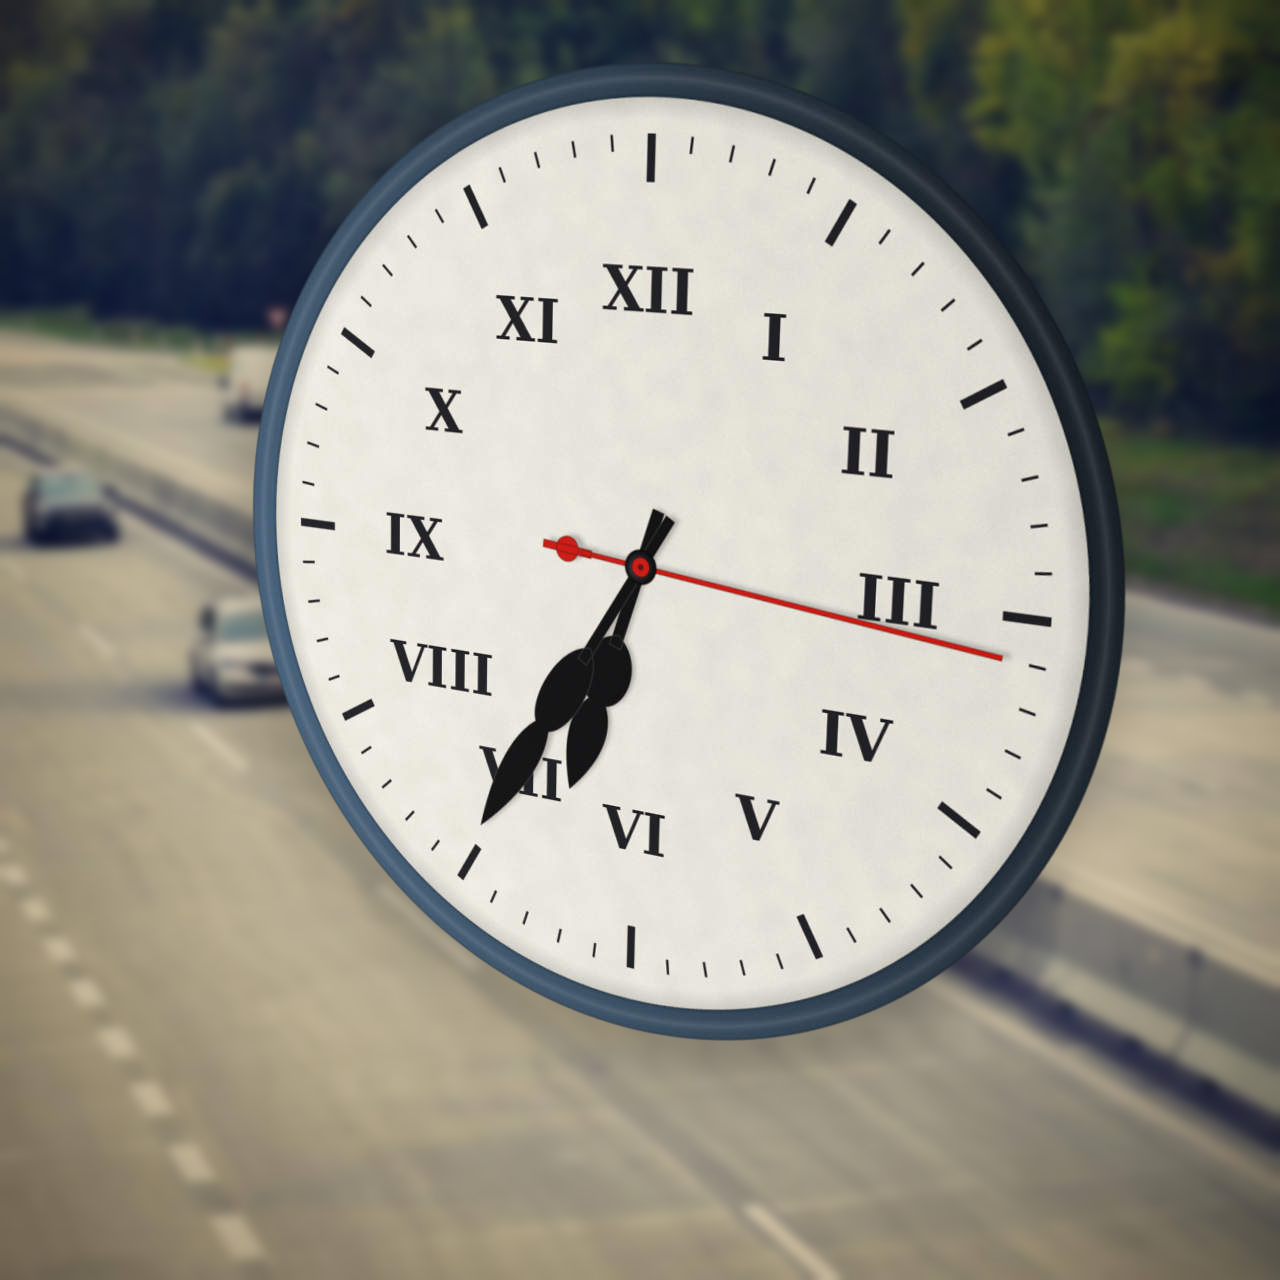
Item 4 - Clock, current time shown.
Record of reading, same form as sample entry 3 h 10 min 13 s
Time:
6 h 35 min 16 s
